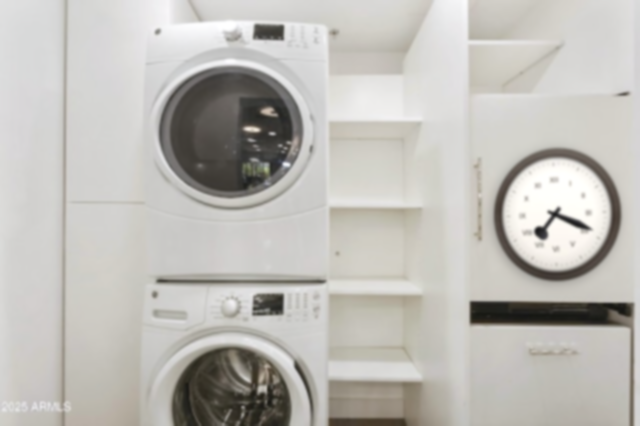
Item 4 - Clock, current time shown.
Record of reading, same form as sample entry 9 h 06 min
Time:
7 h 19 min
